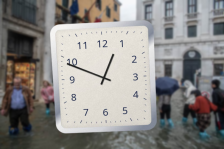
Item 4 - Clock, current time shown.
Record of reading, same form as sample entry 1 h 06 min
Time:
12 h 49 min
